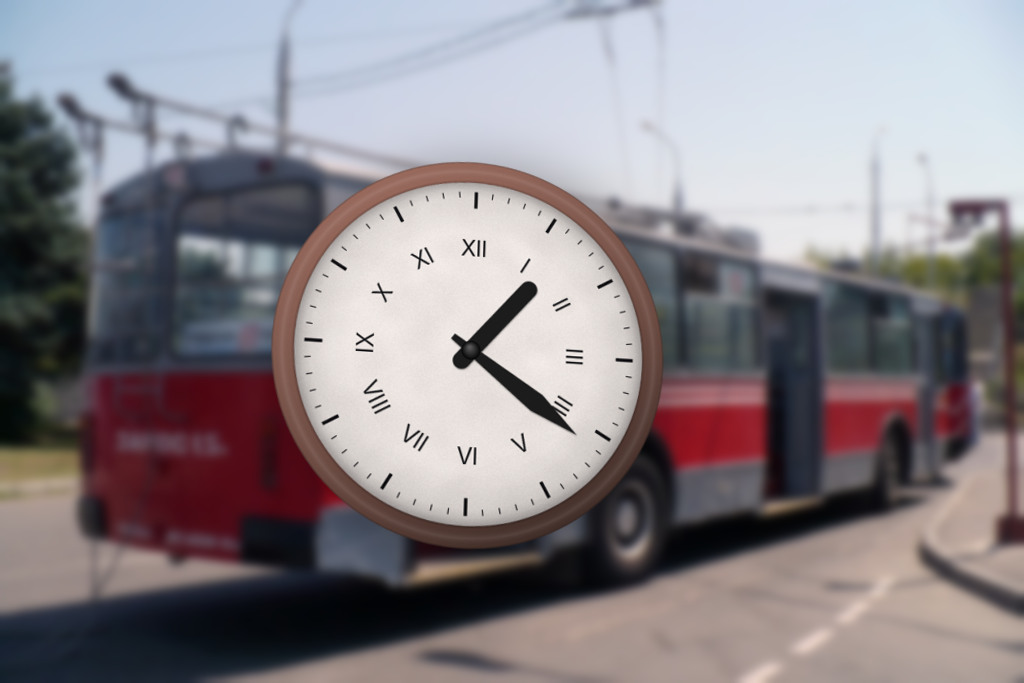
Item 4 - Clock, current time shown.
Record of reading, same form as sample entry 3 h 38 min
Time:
1 h 21 min
